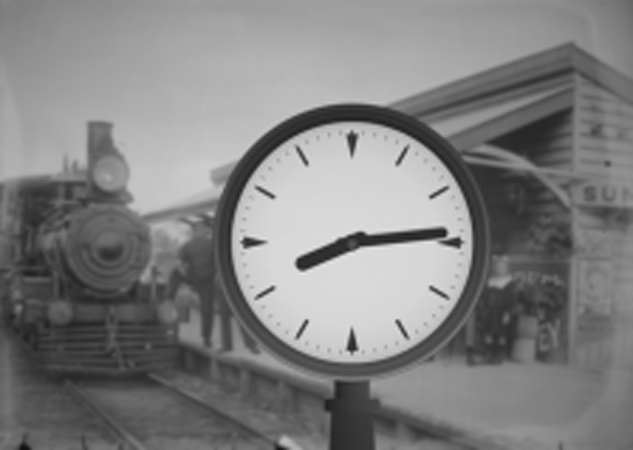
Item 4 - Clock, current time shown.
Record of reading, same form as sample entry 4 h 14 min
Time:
8 h 14 min
